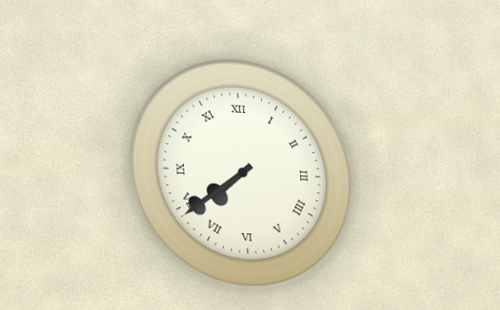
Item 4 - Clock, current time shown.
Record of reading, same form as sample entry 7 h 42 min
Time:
7 h 39 min
